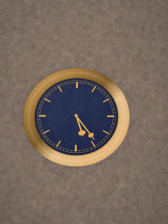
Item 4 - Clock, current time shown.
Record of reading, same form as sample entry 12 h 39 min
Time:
5 h 24 min
